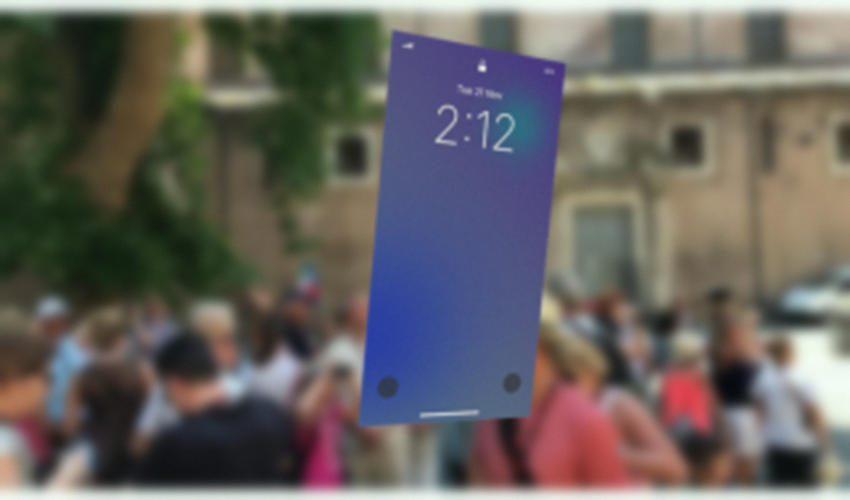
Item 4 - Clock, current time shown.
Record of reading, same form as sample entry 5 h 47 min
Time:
2 h 12 min
